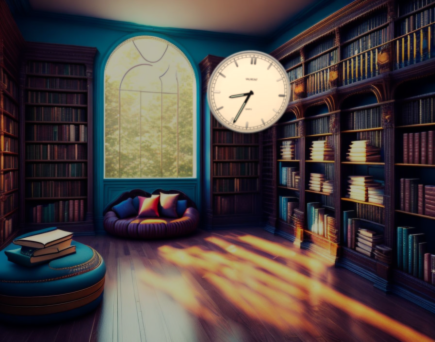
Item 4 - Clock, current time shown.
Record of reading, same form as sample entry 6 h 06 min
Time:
8 h 34 min
